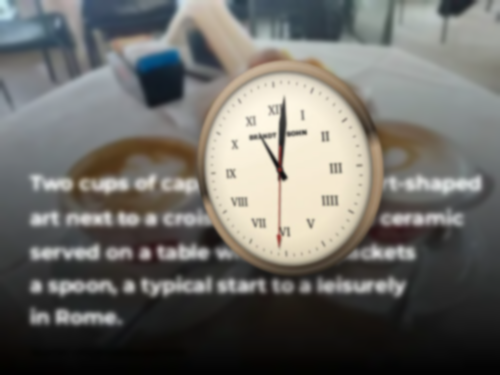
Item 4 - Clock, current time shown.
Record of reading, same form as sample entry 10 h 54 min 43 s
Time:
11 h 01 min 31 s
